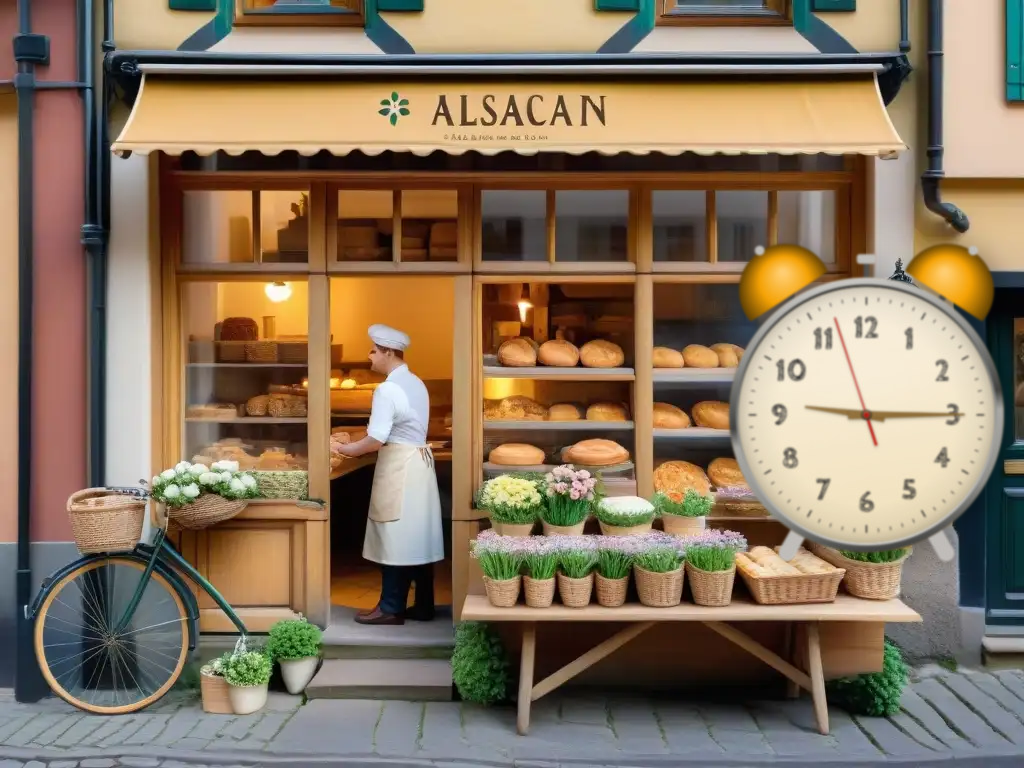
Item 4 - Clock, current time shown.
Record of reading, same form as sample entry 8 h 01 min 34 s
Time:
9 h 14 min 57 s
